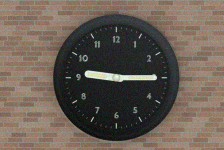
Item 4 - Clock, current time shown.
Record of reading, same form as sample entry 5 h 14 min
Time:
9 h 15 min
